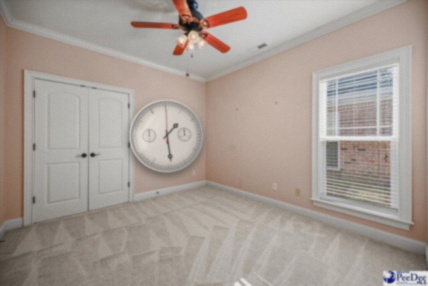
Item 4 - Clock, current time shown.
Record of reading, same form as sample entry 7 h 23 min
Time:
1 h 29 min
